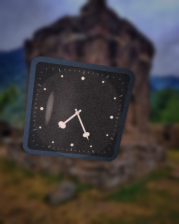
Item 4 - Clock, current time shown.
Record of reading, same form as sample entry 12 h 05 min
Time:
7 h 25 min
